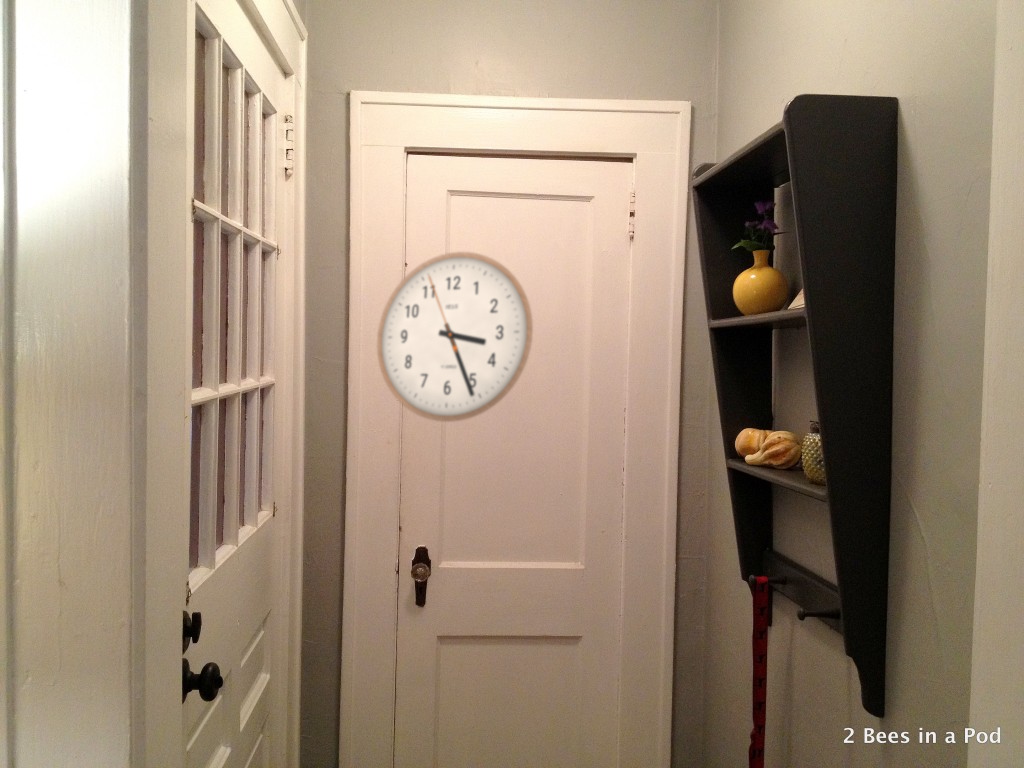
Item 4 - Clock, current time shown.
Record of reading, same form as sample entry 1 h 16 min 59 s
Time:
3 h 25 min 56 s
